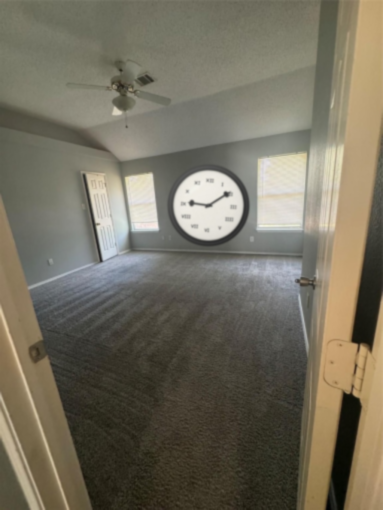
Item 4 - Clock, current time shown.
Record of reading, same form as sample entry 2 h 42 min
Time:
9 h 09 min
